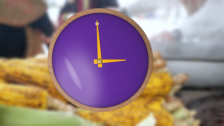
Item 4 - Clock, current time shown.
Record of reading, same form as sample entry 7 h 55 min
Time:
3 h 00 min
